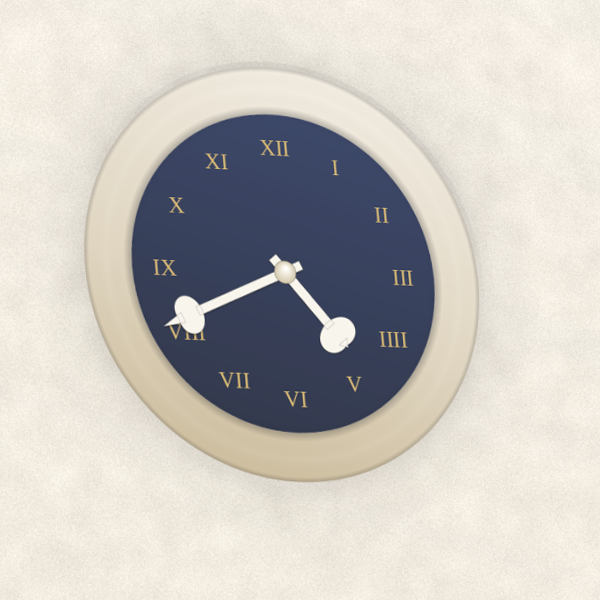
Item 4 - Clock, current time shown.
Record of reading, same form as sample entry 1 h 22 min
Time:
4 h 41 min
